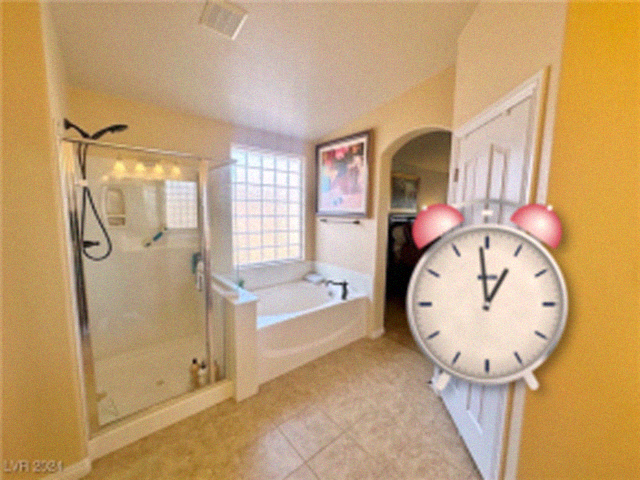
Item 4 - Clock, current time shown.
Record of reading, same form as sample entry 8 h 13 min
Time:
12 h 59 min
